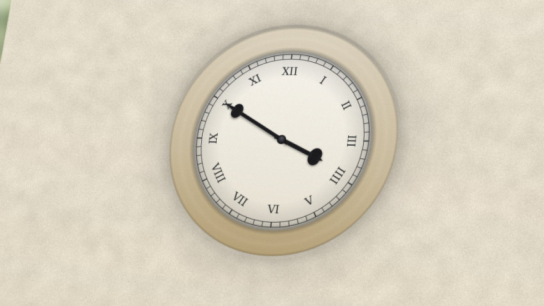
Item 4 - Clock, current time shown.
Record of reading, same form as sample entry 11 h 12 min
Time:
3 h 50 min
